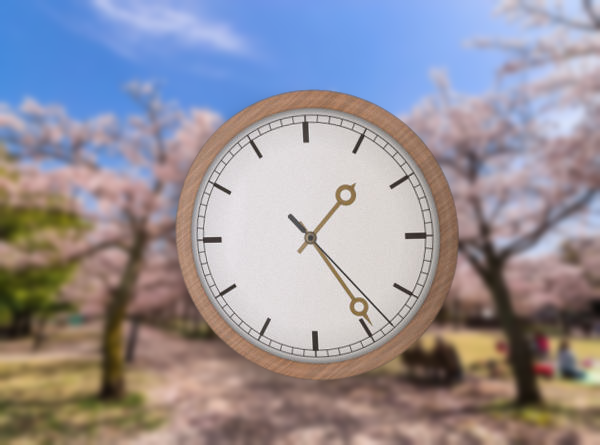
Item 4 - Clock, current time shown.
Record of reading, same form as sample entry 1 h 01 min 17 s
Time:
1 h 24 min 23 s
